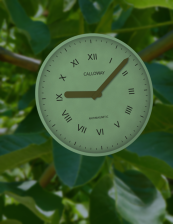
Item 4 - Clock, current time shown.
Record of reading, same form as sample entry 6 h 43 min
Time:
9 h 08 min
